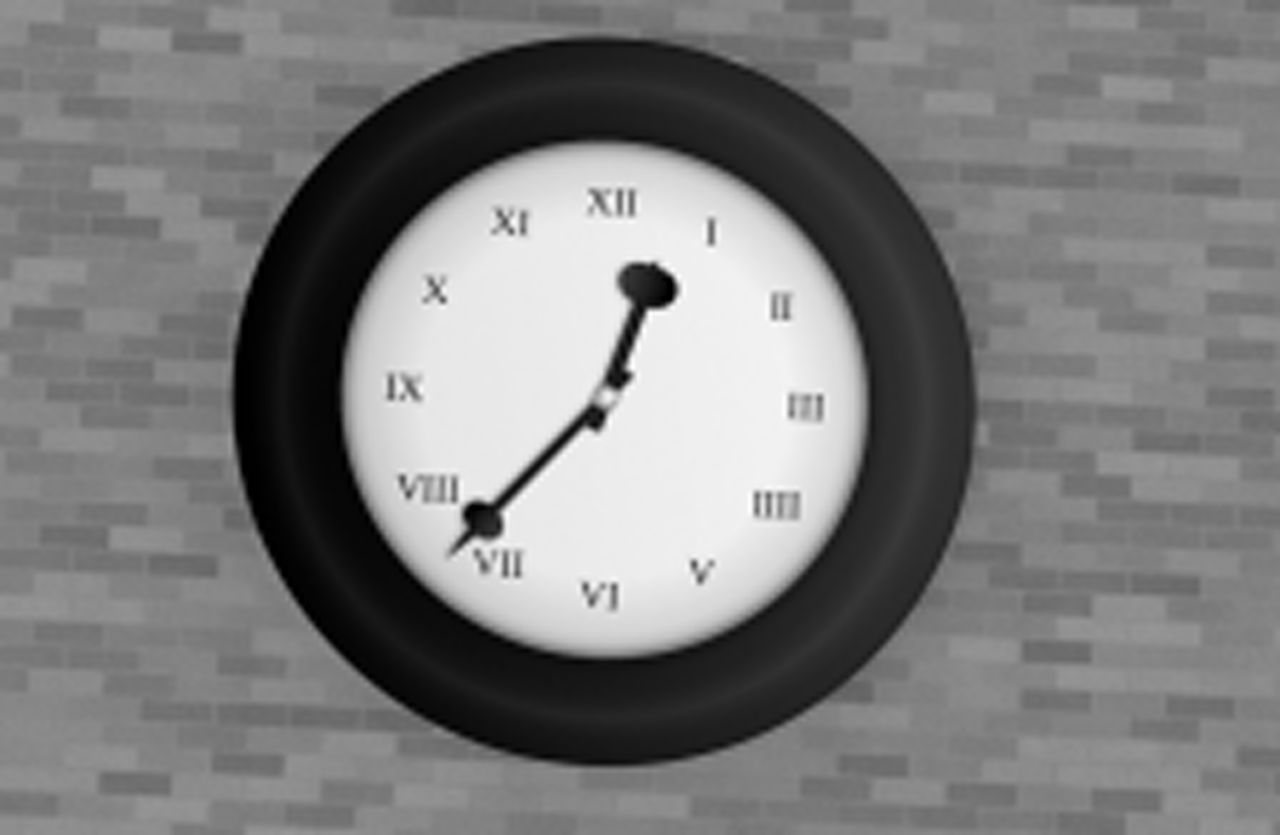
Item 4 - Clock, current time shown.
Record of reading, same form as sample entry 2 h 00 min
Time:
12 h 37 min
